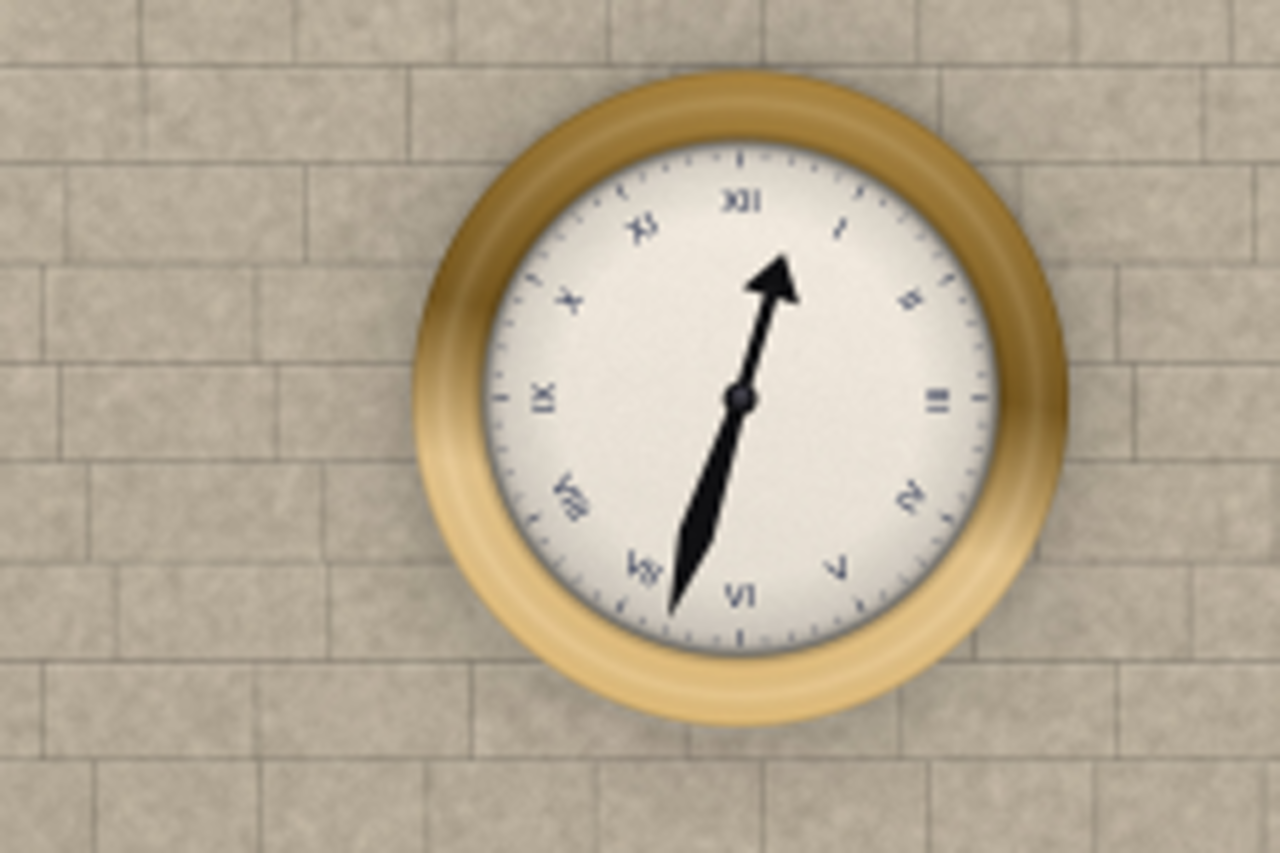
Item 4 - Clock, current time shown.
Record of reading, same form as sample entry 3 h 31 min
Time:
12 h 33 min
